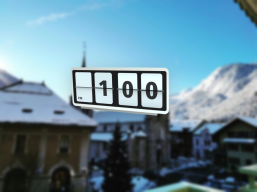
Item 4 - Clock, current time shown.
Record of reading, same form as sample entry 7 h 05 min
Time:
1 h 00 min
